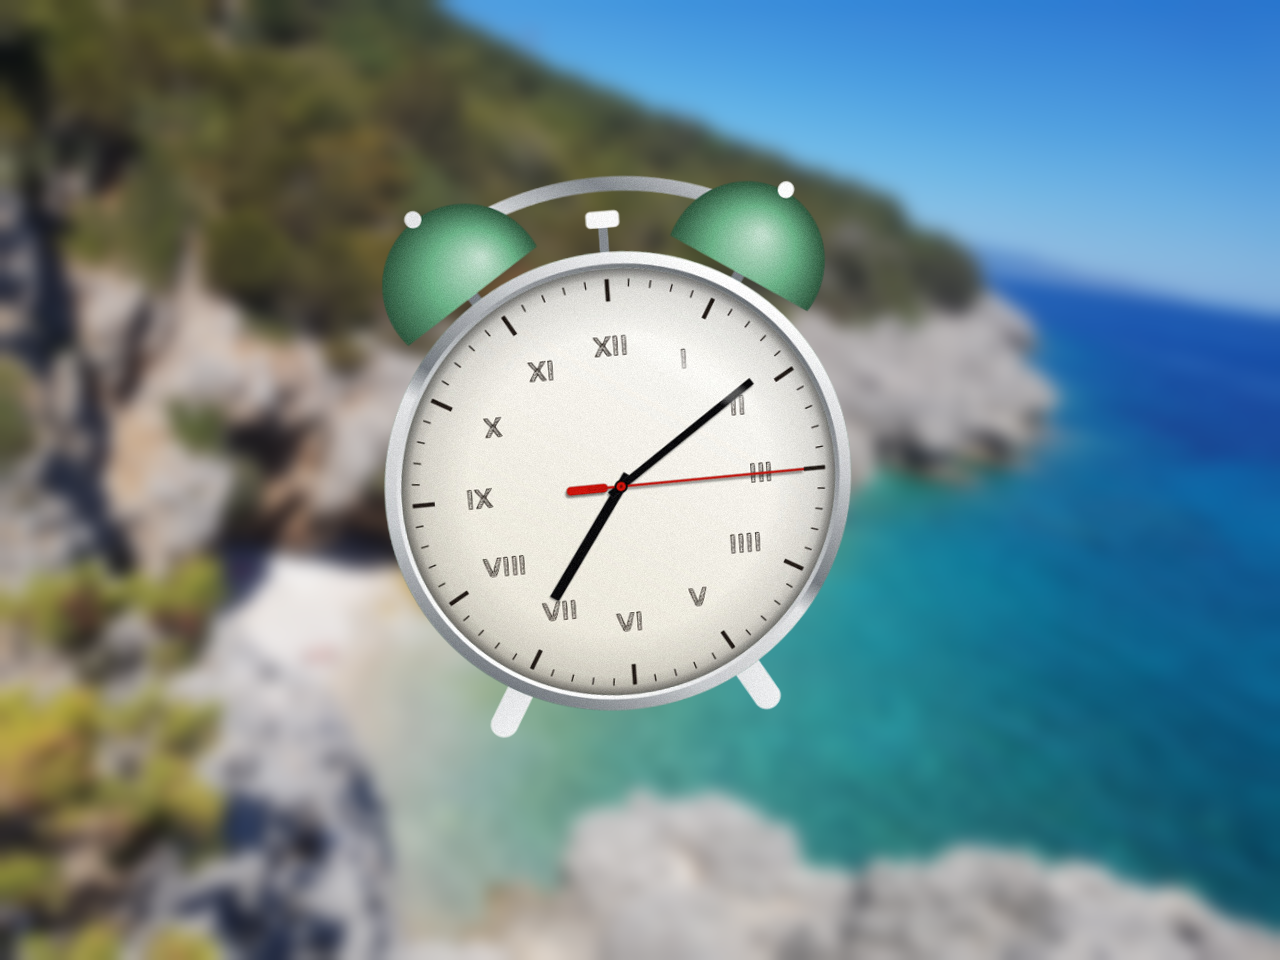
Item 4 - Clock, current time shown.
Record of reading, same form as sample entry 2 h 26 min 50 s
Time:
7 h 09 min 15 s
